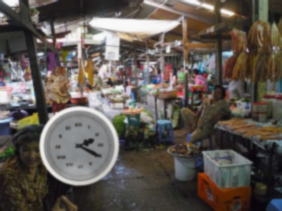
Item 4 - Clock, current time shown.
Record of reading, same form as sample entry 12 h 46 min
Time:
2 h 20 min
